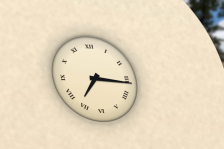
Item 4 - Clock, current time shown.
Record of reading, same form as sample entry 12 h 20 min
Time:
7 h 16 min
